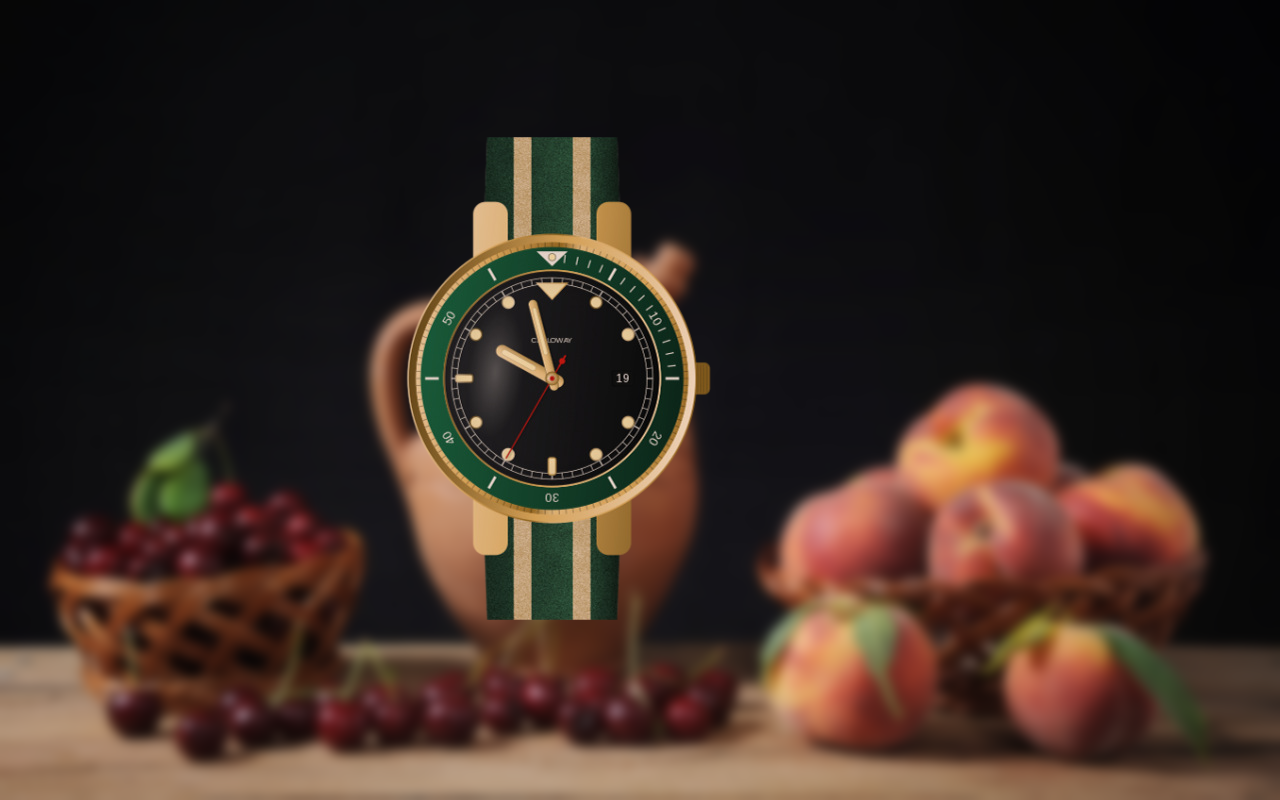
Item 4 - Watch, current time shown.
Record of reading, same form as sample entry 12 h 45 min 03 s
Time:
9 h 57 min 35 s
